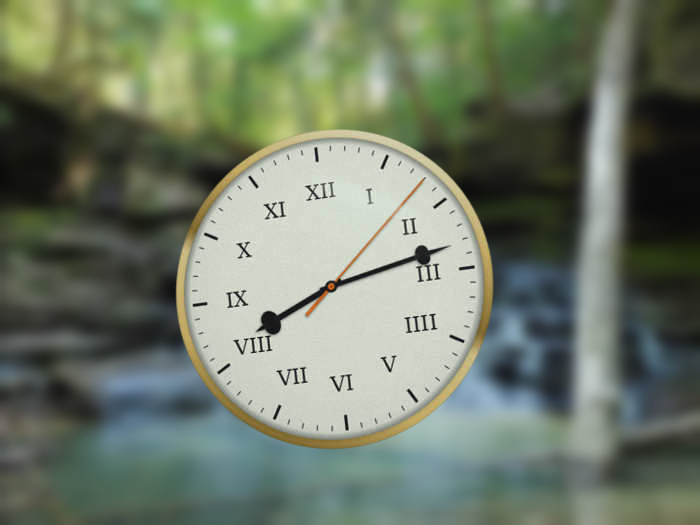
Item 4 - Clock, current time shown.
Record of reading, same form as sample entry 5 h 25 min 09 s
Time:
8 h 13 min 08 s
